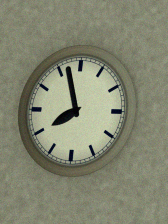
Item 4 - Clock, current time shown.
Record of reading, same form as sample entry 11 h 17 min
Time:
7 h 57 min
